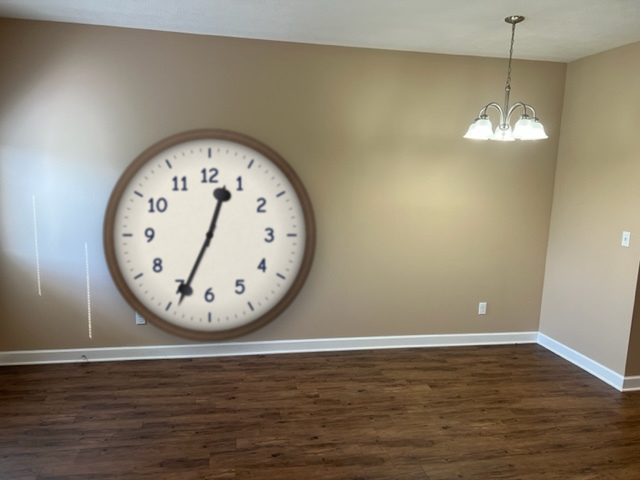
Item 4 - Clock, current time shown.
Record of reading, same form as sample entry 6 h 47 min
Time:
12 h 34 min
